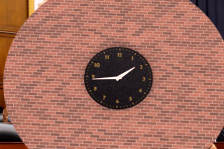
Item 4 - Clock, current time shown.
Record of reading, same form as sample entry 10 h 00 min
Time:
1 h 44 min
